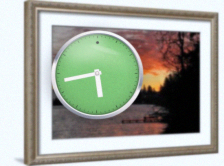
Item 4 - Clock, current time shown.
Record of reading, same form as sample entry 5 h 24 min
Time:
5 h 43 min
